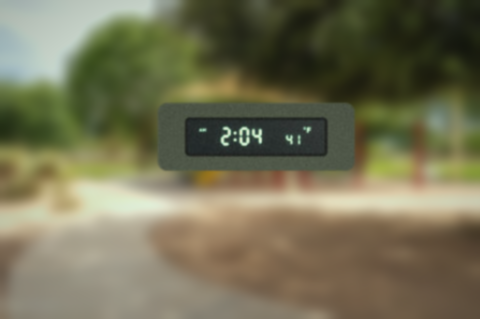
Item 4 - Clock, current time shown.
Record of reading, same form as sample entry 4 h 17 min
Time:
2 h 04 min
